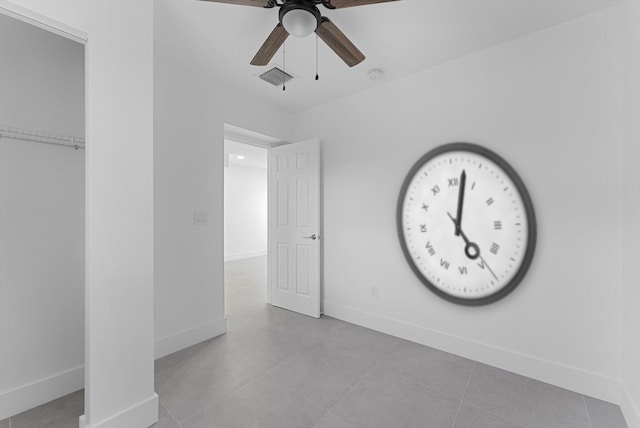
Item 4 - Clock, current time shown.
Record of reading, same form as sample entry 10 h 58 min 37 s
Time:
5 h 02 min 24 s
